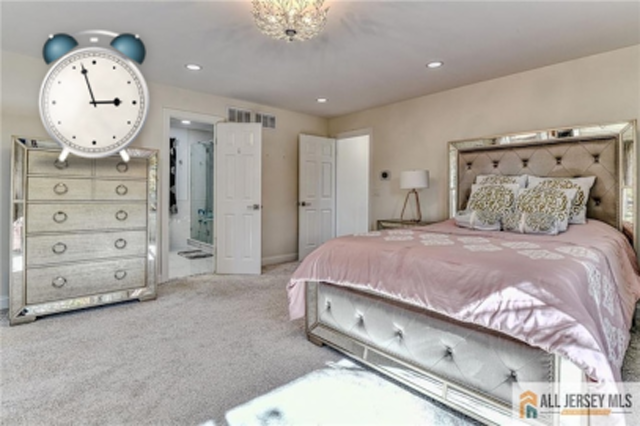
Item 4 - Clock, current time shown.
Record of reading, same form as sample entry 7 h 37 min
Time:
2 h 57 min
